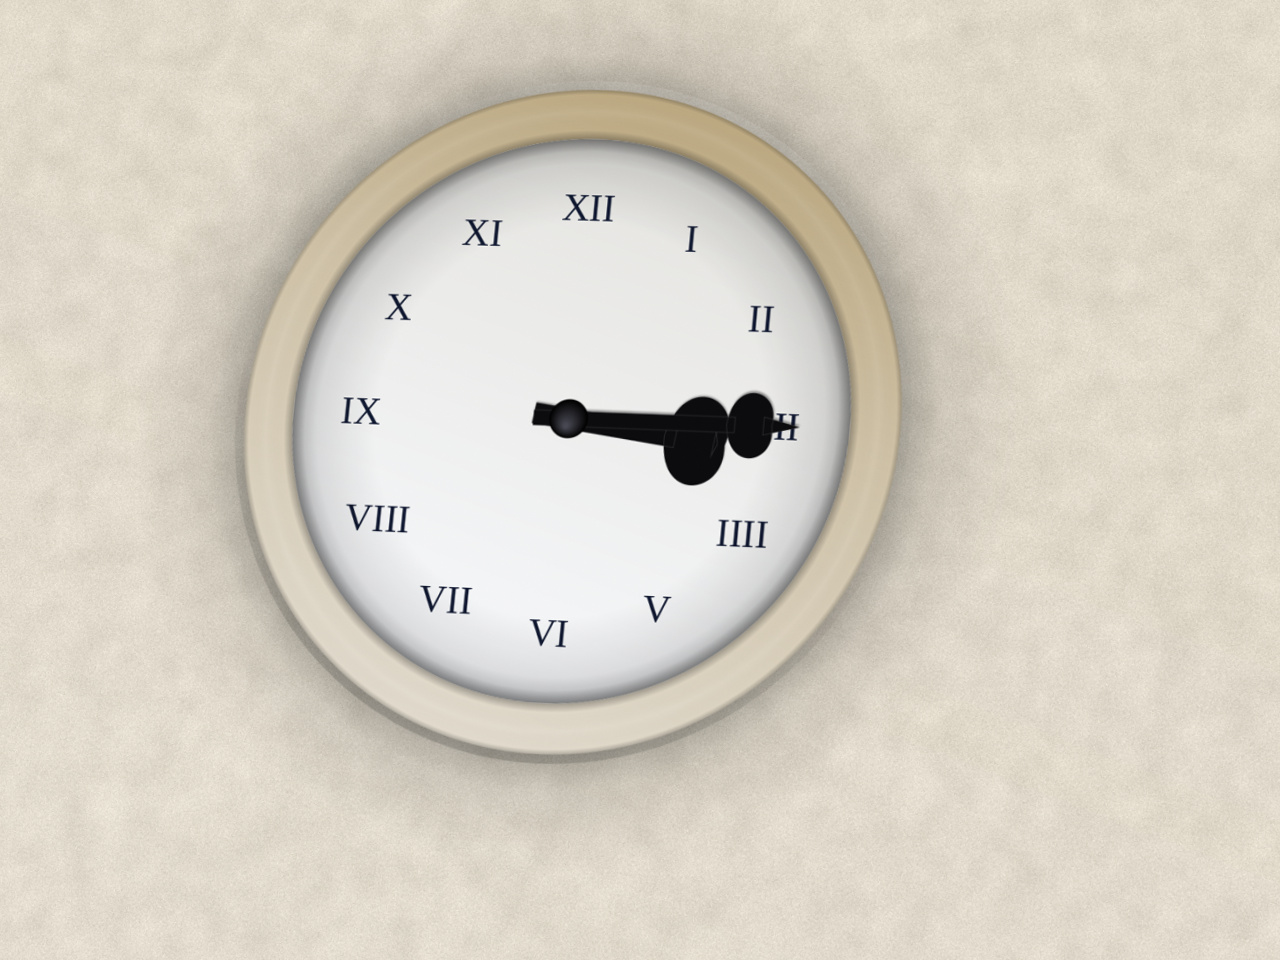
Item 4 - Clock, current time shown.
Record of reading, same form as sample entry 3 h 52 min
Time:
3 h 15 min
